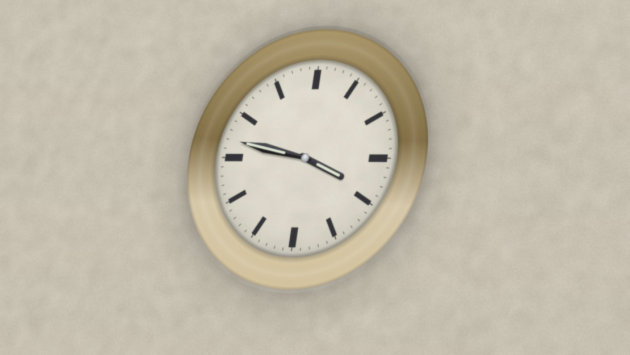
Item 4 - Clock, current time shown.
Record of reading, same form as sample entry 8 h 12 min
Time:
3 h 47 min
